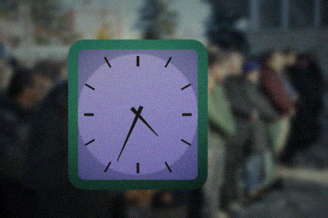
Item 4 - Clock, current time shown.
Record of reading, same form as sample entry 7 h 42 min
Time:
4 h 34 min
